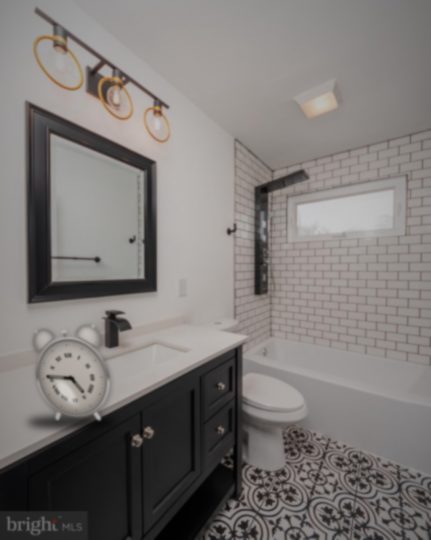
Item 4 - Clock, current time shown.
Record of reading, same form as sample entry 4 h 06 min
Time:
4 h 46 min
